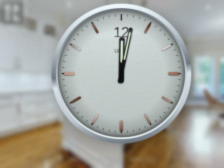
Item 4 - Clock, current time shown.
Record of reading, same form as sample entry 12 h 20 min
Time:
12 h 02 min
